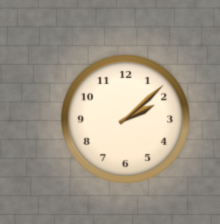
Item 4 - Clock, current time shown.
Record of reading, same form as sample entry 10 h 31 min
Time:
2 h 08 min
